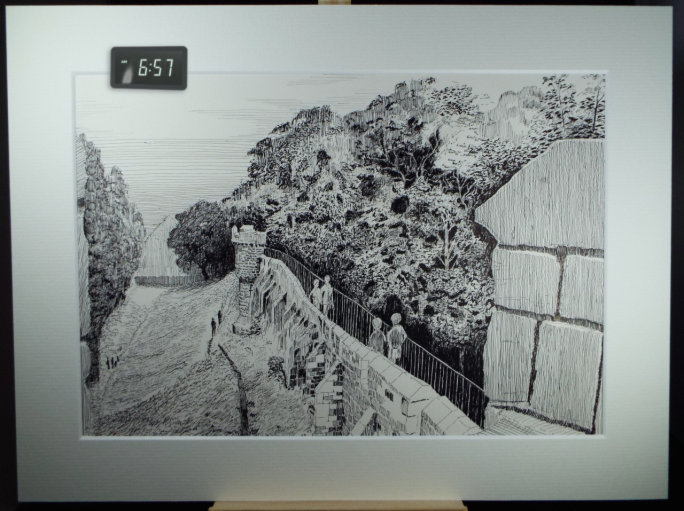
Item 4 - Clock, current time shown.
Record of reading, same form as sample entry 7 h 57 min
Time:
6 h 57 min
